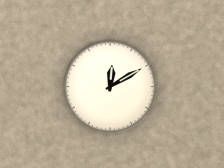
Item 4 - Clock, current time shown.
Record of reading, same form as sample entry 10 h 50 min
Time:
12 h 10 min
